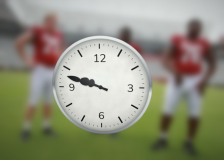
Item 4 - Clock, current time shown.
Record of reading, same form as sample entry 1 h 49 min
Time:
9 h 48 min
